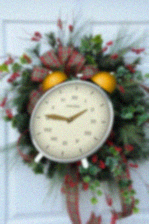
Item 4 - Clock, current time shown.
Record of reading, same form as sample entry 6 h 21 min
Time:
1 h 46 min
